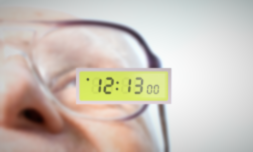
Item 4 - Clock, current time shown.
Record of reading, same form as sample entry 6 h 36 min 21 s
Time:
12 h 13 min 00 s
